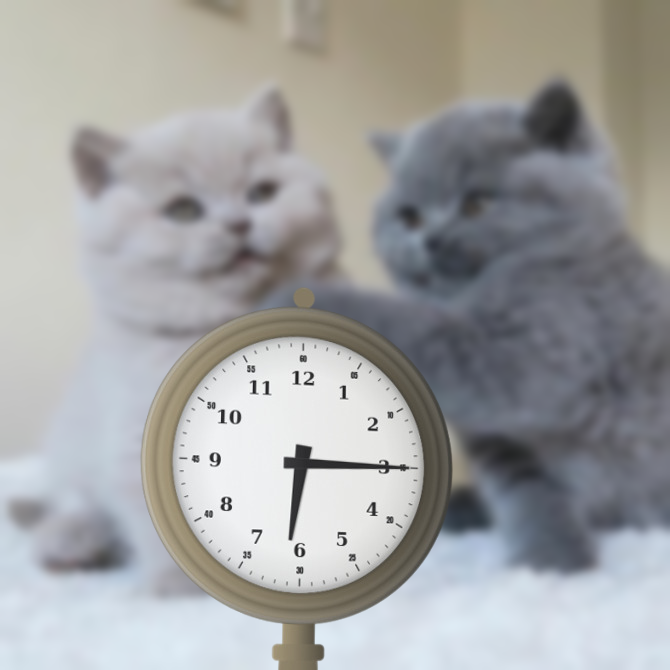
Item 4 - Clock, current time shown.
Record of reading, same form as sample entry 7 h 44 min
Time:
6 h 15 min
